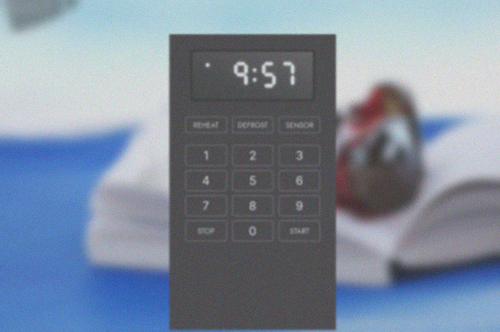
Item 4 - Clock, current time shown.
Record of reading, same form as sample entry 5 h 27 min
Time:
9 h 57 min
